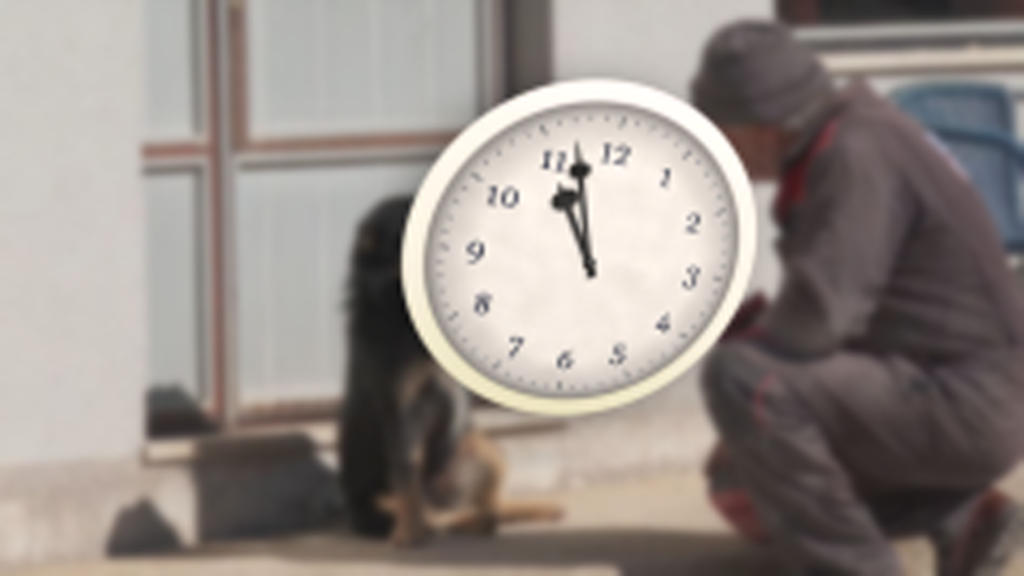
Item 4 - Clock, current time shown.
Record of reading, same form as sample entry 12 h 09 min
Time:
10 h 57 min
